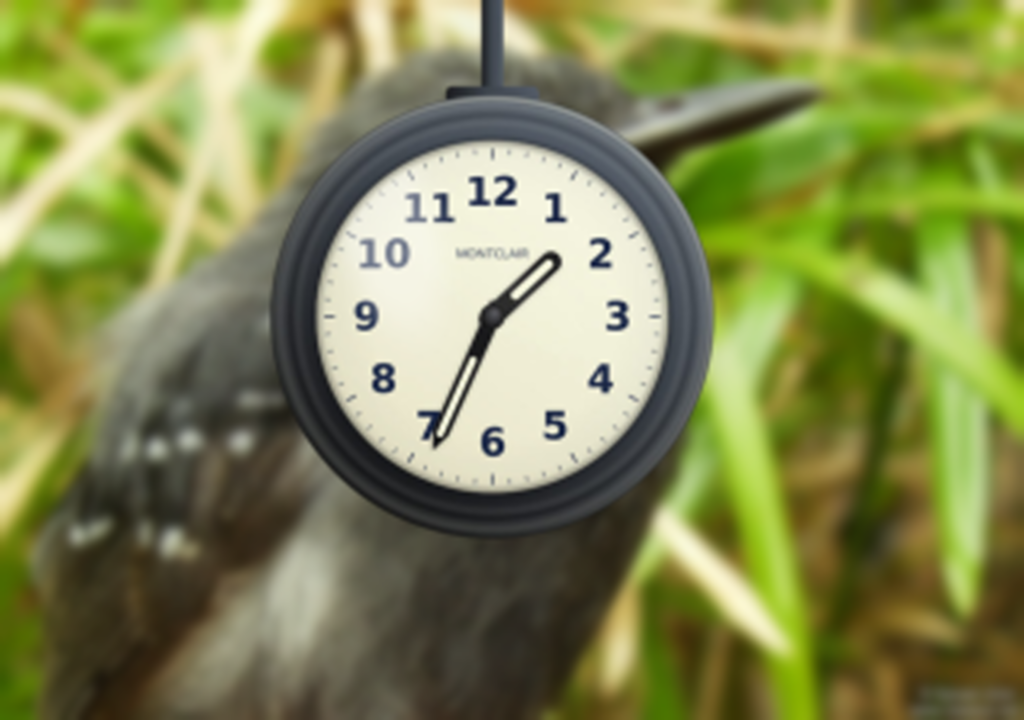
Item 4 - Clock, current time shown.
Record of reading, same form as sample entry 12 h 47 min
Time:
1 h 34 min
